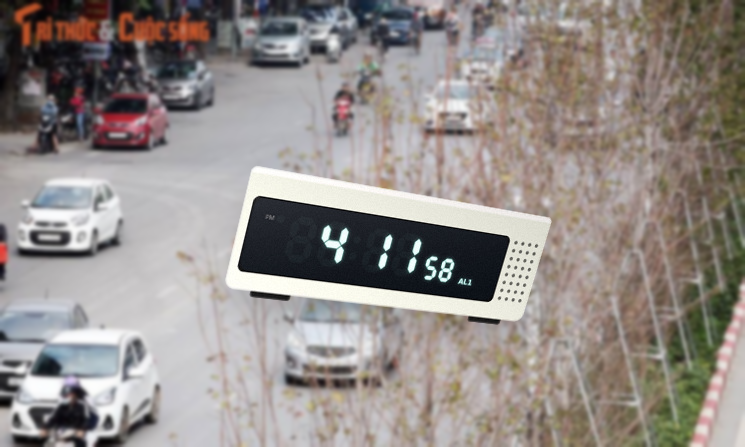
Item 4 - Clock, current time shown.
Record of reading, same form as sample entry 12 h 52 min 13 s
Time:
4 h 11 min 58 s
